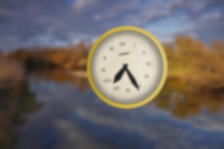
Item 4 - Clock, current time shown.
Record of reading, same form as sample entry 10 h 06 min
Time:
7 h 26 min
